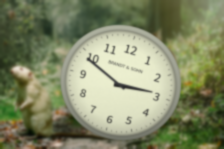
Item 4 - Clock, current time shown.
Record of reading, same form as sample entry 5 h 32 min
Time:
2 h 49 min
